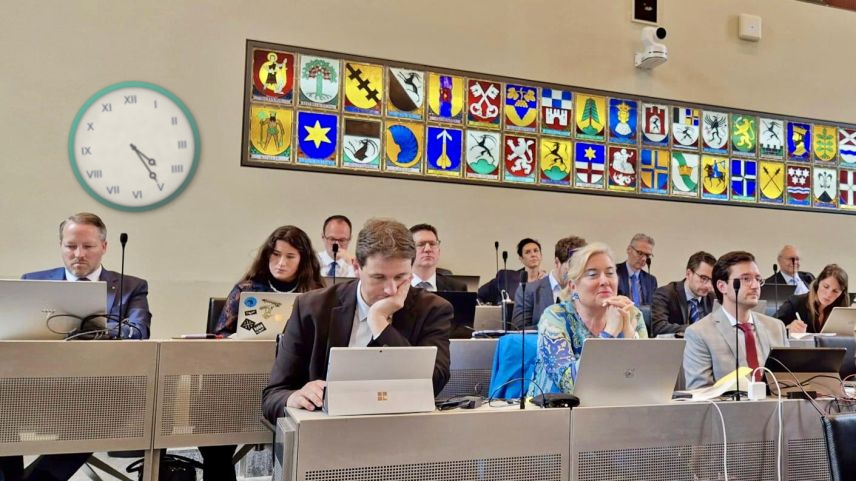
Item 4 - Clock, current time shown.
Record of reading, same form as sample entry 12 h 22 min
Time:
4 h 25 min
